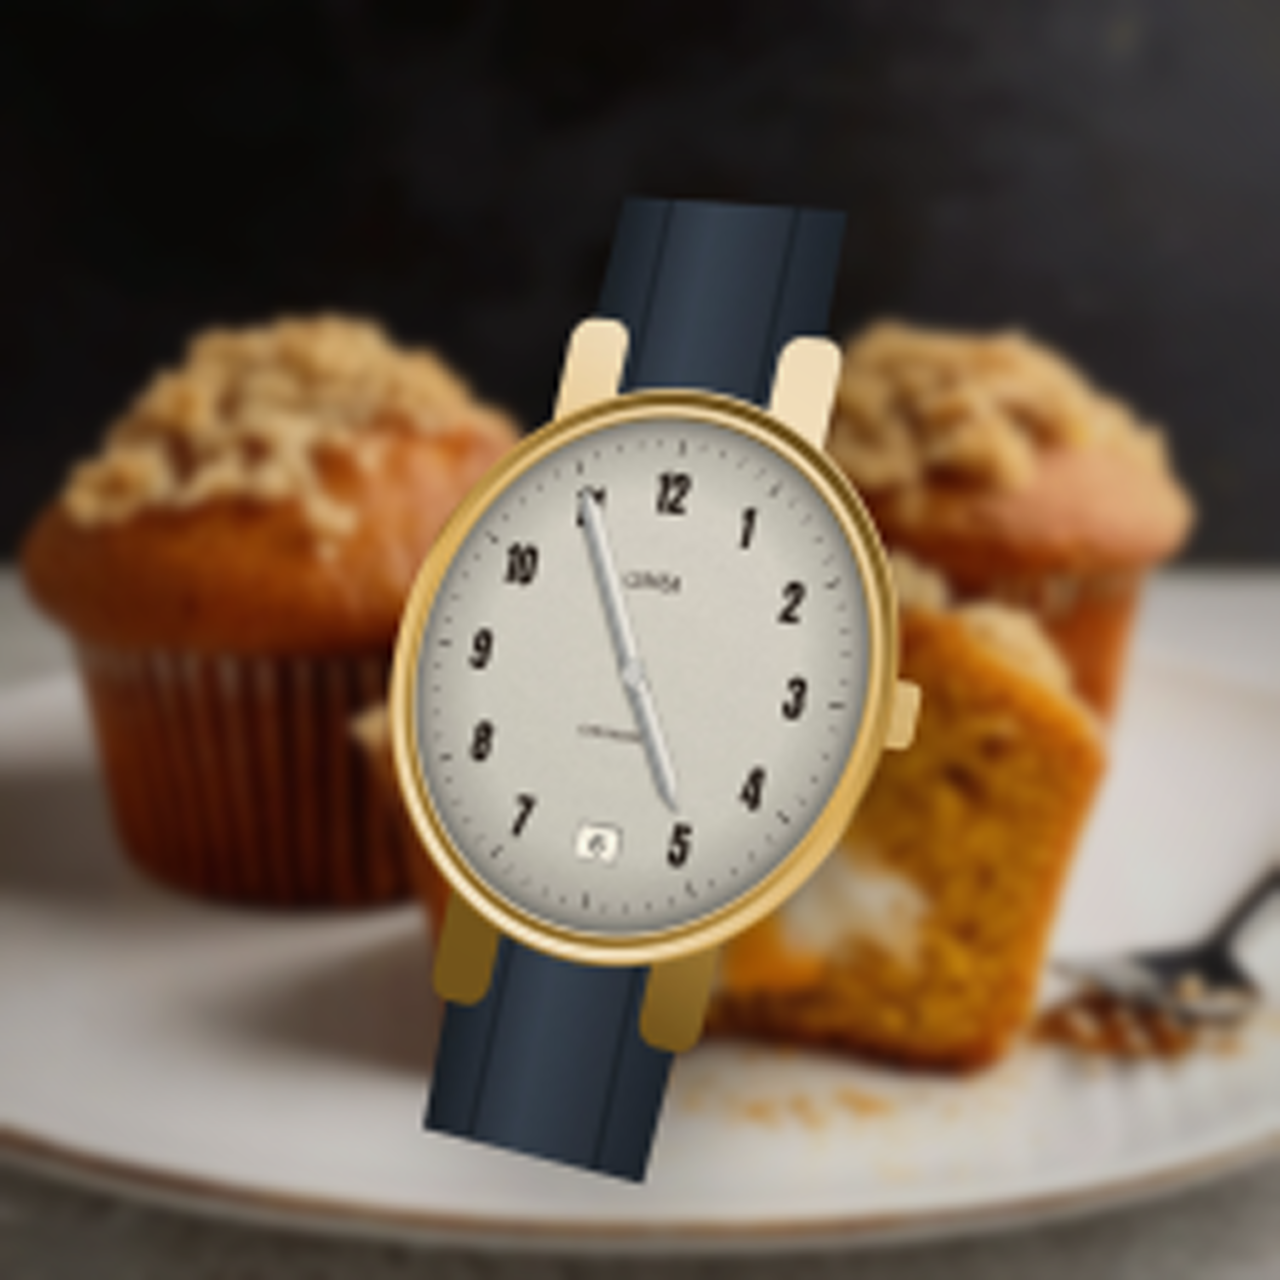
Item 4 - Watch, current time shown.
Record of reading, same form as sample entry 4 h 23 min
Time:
4 h 55 min
